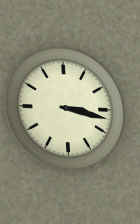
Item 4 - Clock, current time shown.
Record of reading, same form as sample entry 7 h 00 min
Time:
3 h 17 min
